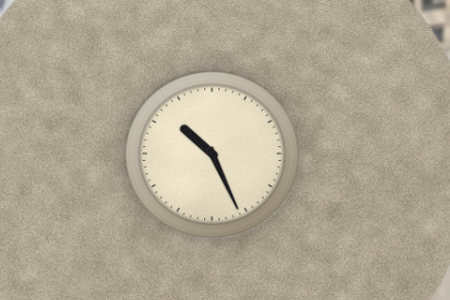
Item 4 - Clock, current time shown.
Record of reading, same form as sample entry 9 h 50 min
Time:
10 h 26 min
